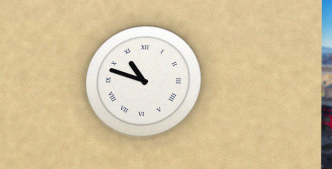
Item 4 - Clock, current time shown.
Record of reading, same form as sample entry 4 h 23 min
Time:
10 h 48 min
